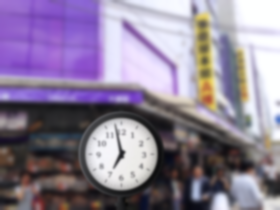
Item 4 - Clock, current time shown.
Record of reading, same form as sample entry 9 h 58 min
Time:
6 h 58 min
